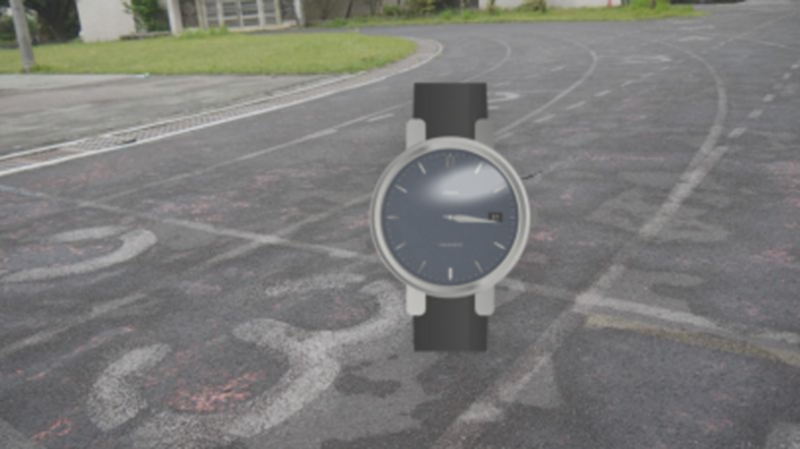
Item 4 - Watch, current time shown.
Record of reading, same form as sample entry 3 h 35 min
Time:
3 h 16 min
